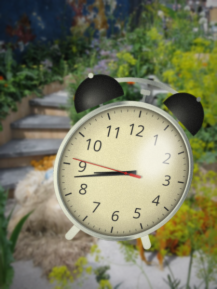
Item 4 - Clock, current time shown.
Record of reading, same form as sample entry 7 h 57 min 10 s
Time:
8 h 42 min 46 s
